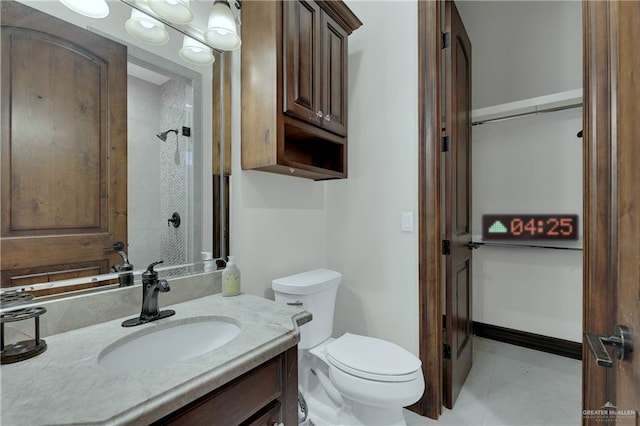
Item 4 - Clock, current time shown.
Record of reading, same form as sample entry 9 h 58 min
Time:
4 h 25 min
